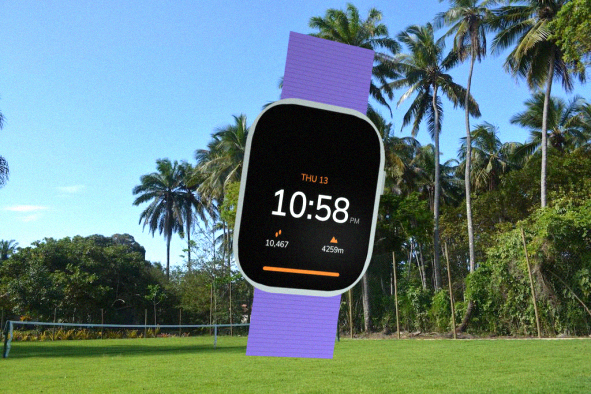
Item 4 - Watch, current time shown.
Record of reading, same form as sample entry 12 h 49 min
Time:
10 h 58 min
